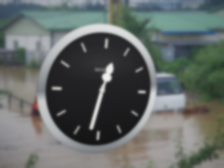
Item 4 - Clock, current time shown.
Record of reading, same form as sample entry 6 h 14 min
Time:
12 h 32 min
